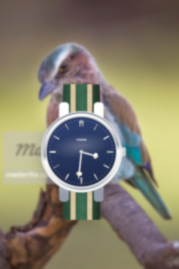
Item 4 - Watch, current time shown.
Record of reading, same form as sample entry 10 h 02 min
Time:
3 h 31 min
